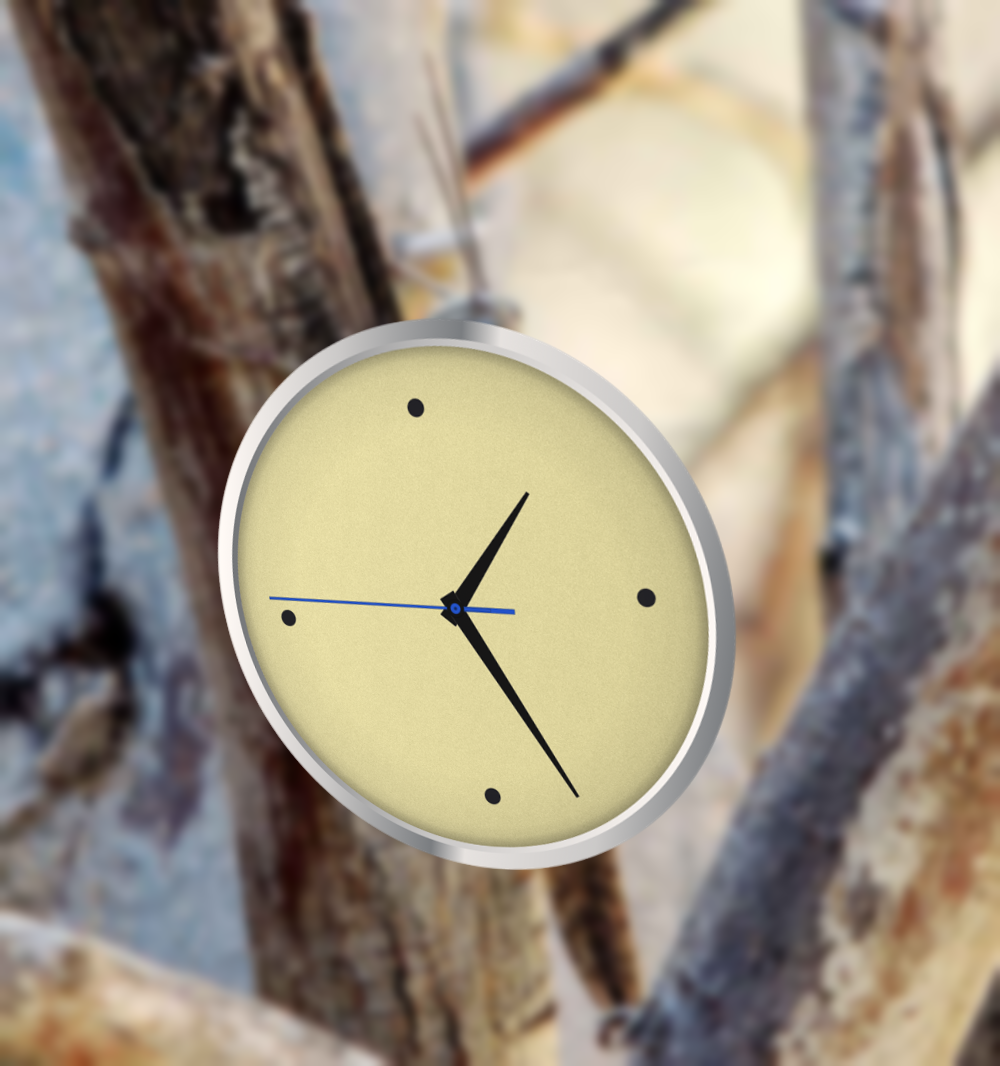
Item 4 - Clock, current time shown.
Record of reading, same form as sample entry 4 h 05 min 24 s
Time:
1 h 25 min 46 s
